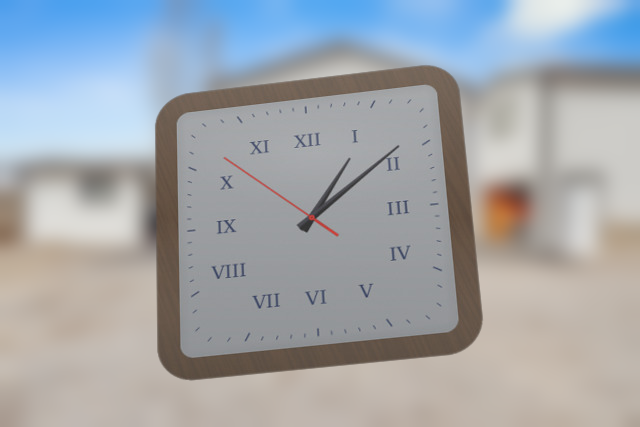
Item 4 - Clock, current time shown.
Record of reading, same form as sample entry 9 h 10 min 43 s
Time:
1 h 08 min 52 s
